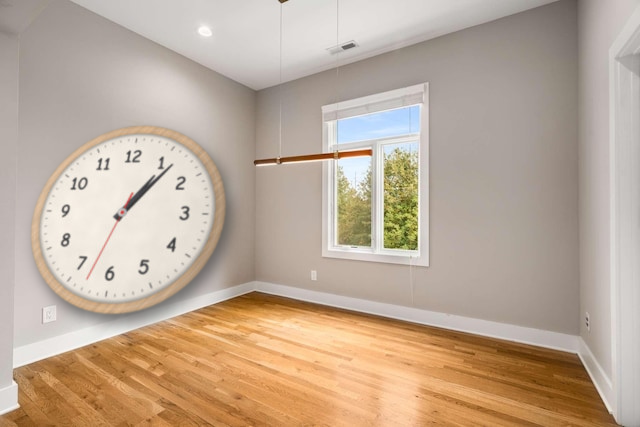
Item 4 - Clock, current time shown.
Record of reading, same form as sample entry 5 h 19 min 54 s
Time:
1 h 06 min 33 s
